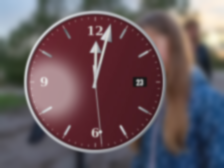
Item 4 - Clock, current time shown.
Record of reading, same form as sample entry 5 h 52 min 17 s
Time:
12 h 02 min 29 s
